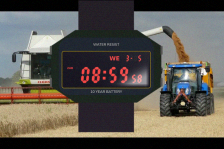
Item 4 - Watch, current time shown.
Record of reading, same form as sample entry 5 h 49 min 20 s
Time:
8 h 59 min 58 s
